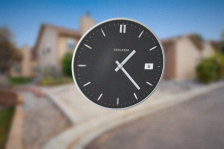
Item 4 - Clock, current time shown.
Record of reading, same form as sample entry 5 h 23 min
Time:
1 h 23 min
